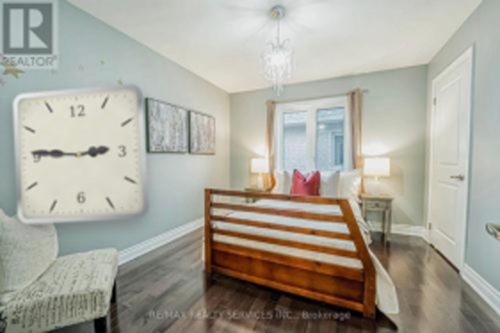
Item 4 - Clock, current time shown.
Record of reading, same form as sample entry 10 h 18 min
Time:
2 h 46 min
